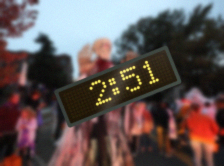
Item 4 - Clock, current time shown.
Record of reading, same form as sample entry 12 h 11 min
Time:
2 h 51 min
